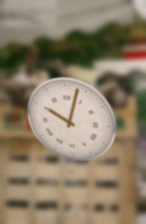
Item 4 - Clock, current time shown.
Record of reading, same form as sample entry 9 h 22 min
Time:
10 h 03 min
